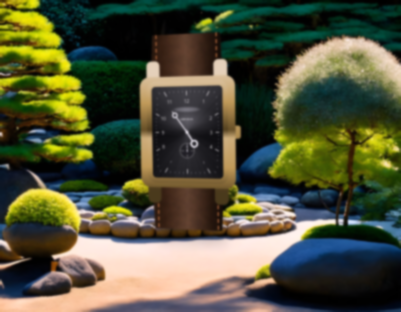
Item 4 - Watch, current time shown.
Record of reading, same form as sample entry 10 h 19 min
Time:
4 h 54 min
